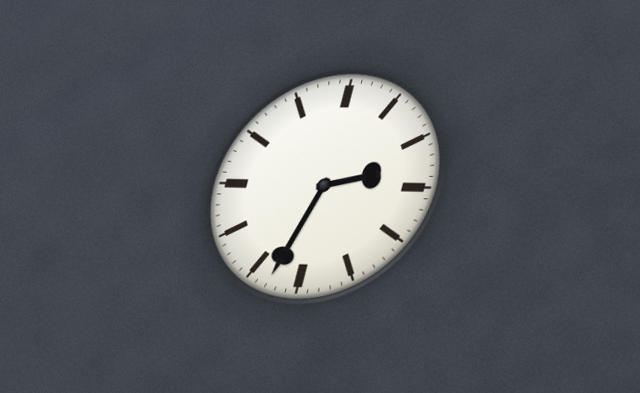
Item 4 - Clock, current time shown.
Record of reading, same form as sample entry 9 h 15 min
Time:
2 h 33 min
